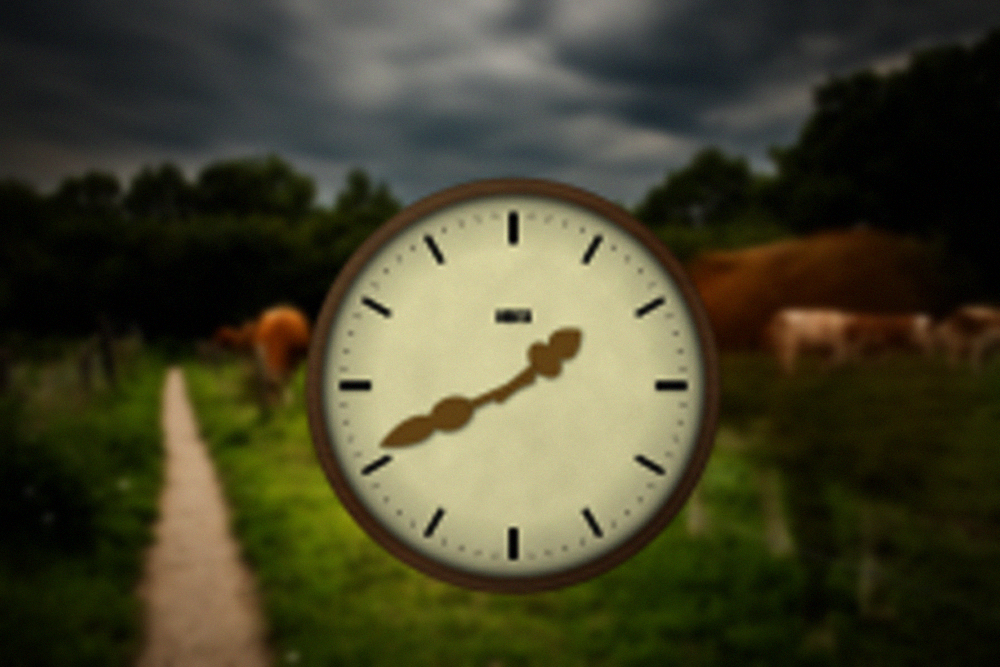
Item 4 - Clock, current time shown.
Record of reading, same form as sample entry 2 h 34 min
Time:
1 h 41 min
